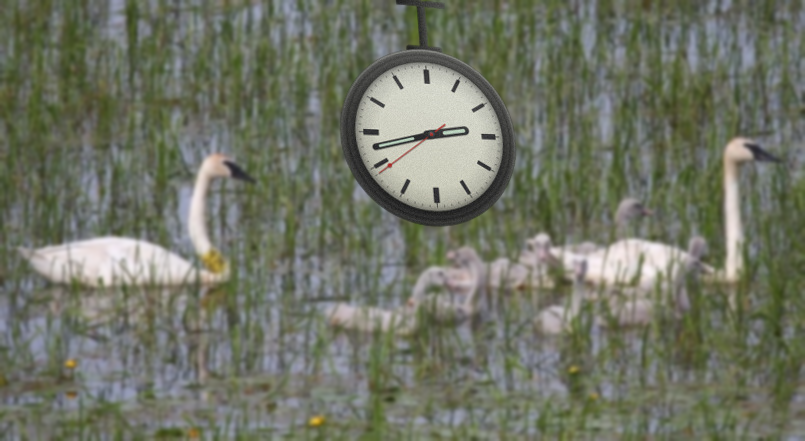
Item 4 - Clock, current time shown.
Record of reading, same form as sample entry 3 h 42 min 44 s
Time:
2 h 42 min 39 s
